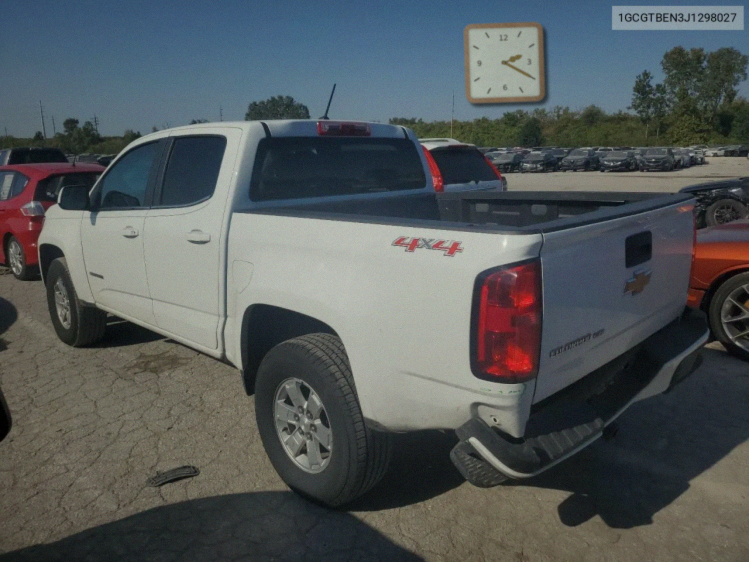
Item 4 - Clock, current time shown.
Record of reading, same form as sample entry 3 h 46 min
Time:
2 h 20 min
